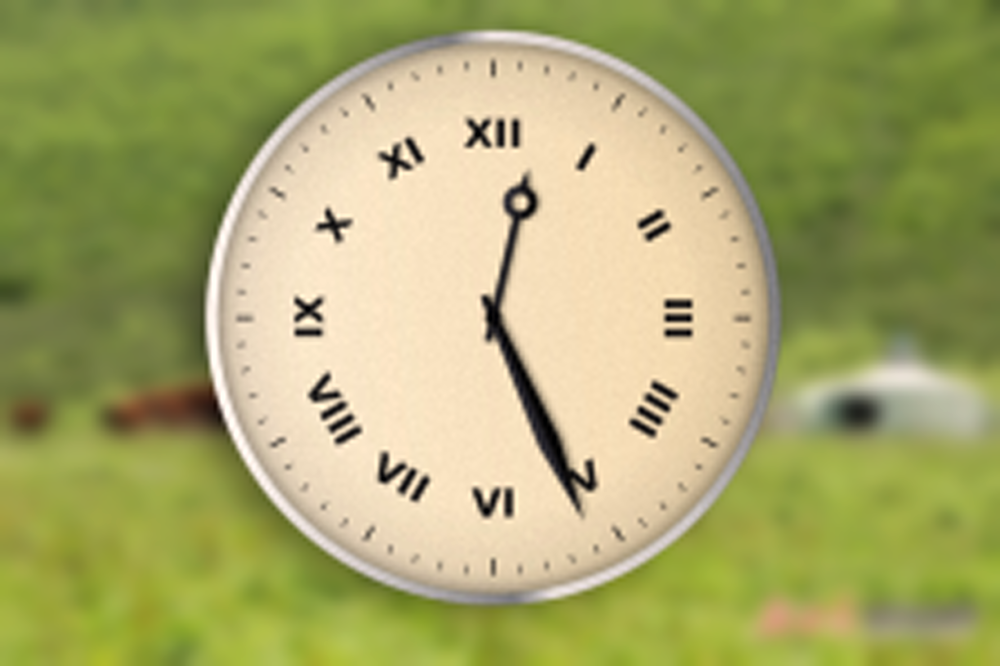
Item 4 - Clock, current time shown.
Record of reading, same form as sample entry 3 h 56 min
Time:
12 h 26 min
